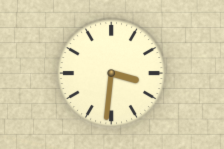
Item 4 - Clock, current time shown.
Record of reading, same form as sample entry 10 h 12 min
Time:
3 h 31 min
